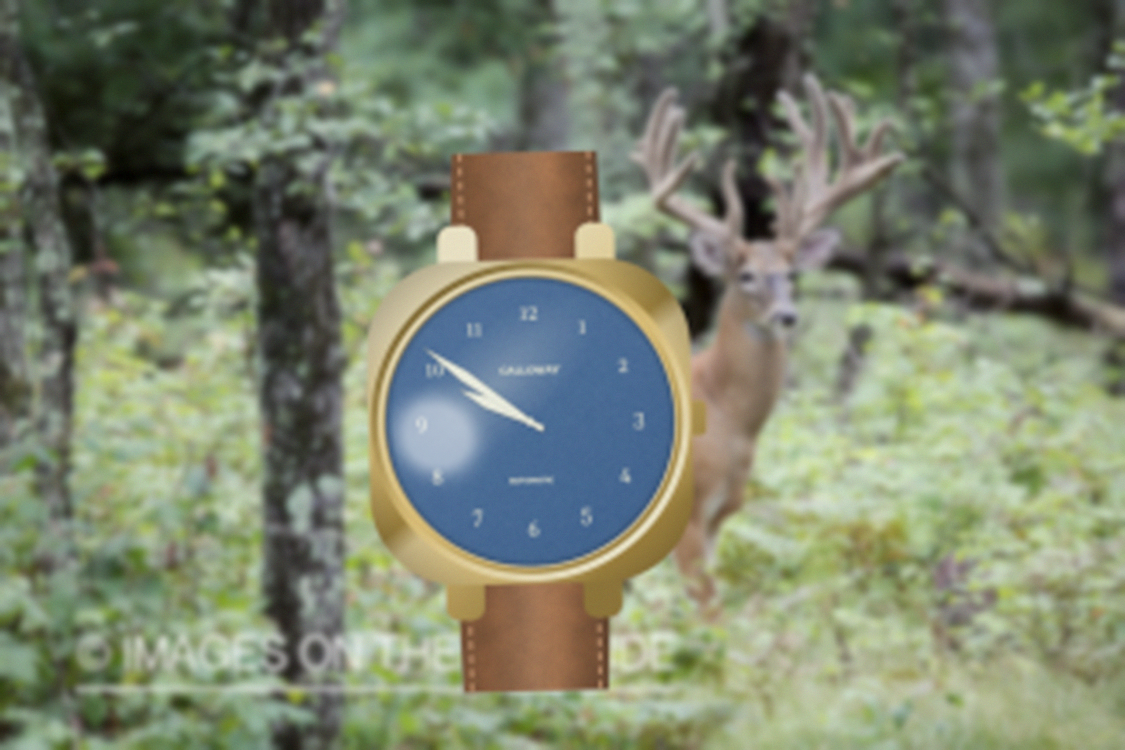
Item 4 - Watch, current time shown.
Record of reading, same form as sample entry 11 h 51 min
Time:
9 h 51 min
